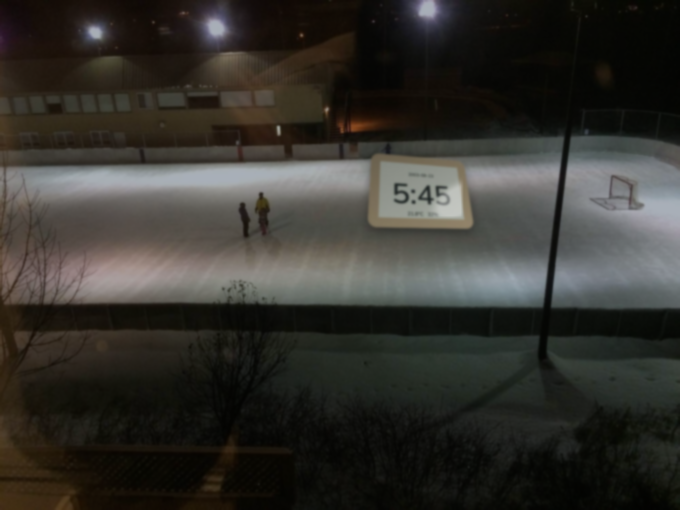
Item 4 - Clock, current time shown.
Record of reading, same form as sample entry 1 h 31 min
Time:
5 h 45 min
